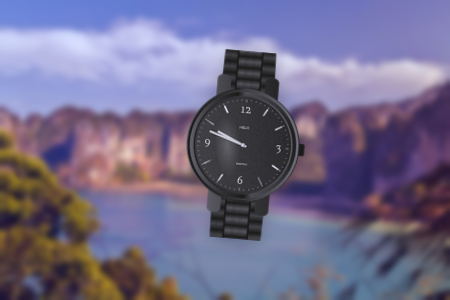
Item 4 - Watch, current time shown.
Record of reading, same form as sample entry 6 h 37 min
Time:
9 h 48 min
